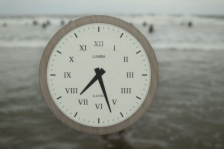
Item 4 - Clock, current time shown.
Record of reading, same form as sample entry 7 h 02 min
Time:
7 h 27 min
